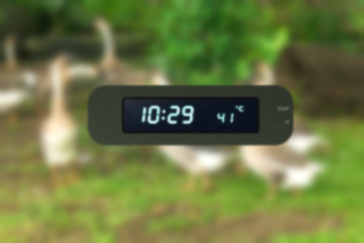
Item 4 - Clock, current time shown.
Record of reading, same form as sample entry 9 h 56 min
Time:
10 h 29 min
